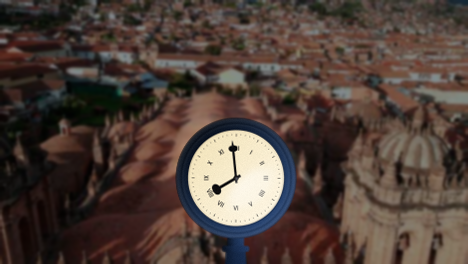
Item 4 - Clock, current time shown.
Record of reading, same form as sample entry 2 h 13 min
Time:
7 h 59 min
